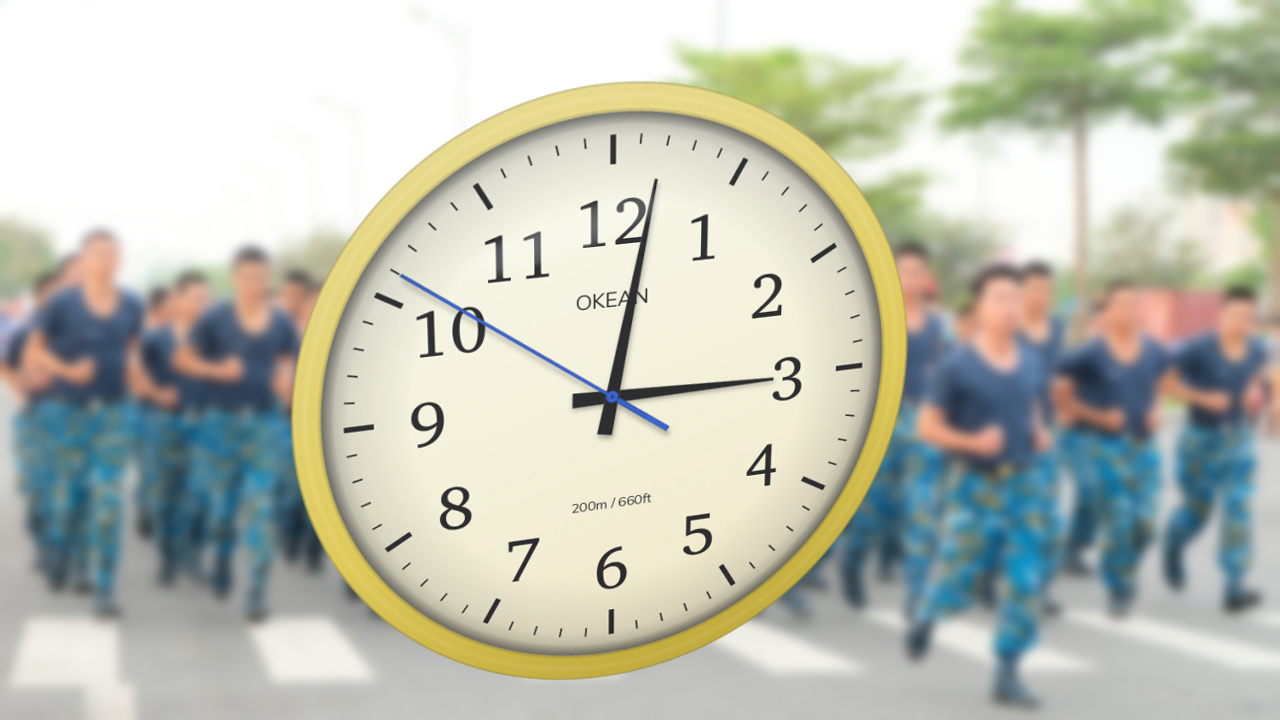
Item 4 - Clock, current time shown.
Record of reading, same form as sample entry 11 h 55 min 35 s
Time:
3 h 01 min 51 s
